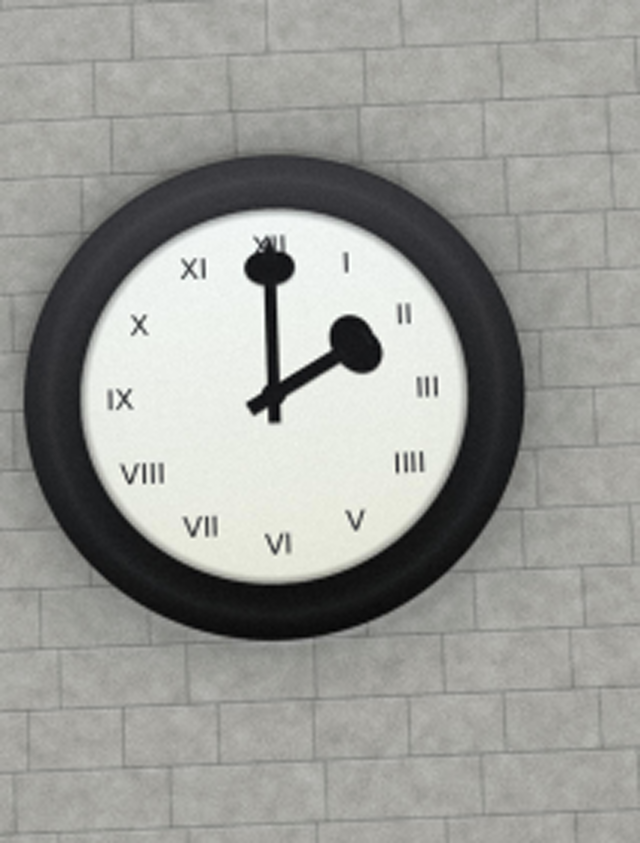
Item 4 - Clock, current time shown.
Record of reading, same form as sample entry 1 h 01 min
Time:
2 h 00 min
